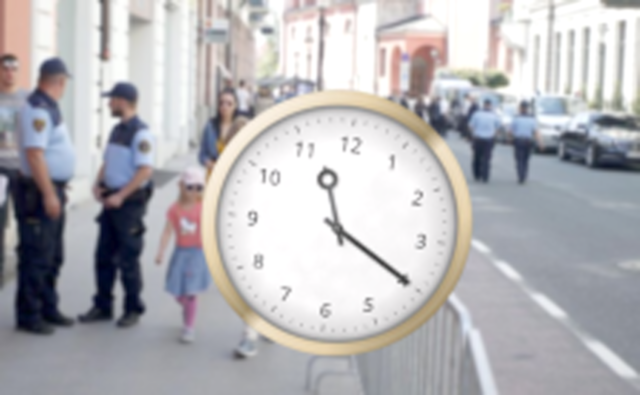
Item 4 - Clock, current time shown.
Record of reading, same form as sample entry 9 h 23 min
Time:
11 h 20 min
